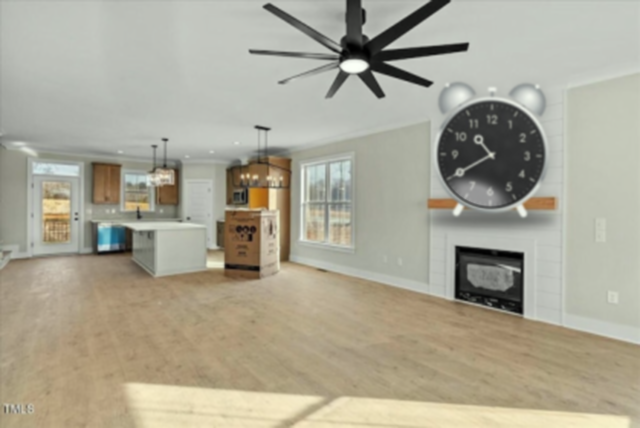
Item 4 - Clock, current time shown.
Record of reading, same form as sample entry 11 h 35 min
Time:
10 h 40 min
